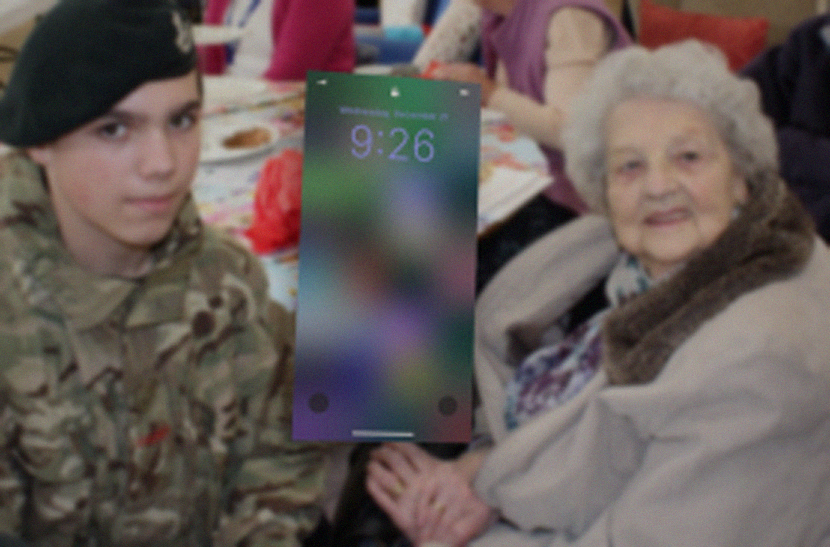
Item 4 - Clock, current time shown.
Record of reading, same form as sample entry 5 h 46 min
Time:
9 h 26 min
